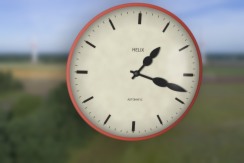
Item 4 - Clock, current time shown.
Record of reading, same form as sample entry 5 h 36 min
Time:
1 h 18 min
